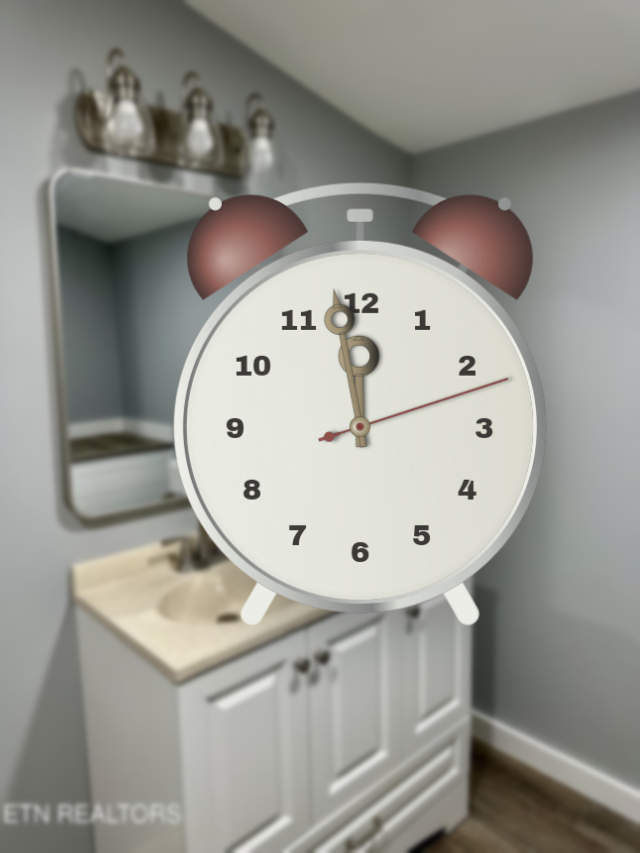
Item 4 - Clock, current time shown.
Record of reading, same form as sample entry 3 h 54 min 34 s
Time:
11 h 58 min 12 s
